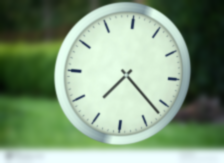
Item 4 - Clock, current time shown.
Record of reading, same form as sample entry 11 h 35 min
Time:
7 h 22 min
